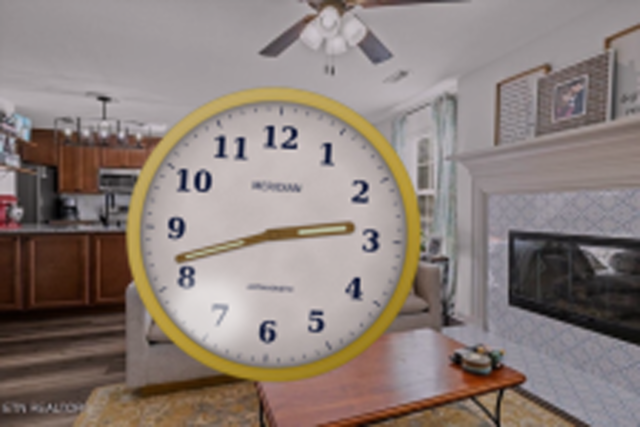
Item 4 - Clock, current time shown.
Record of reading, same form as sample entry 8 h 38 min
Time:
2 h 42 min
